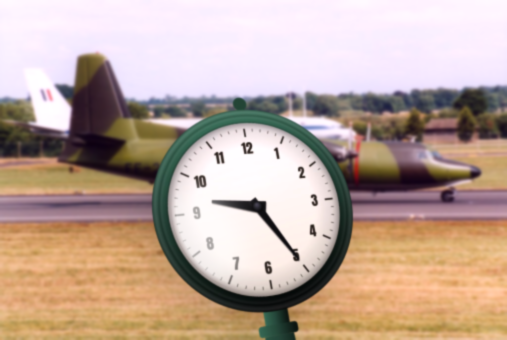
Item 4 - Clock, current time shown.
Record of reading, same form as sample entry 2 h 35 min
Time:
9 h 25 min
